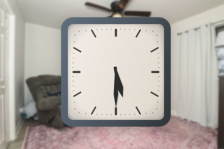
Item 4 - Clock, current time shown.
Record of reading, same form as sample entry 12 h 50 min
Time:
5 h 30 min
